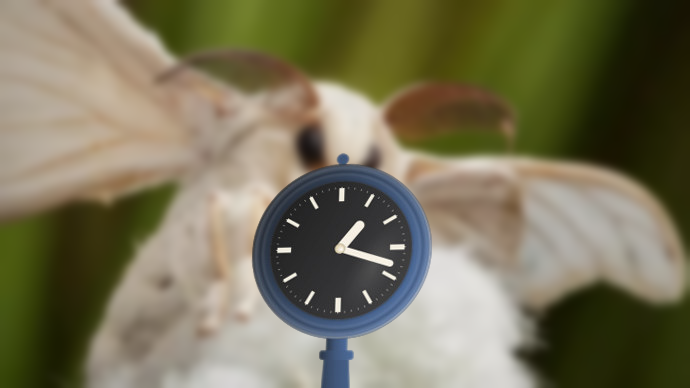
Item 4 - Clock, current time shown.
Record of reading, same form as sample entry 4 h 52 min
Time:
1 h 18 min
